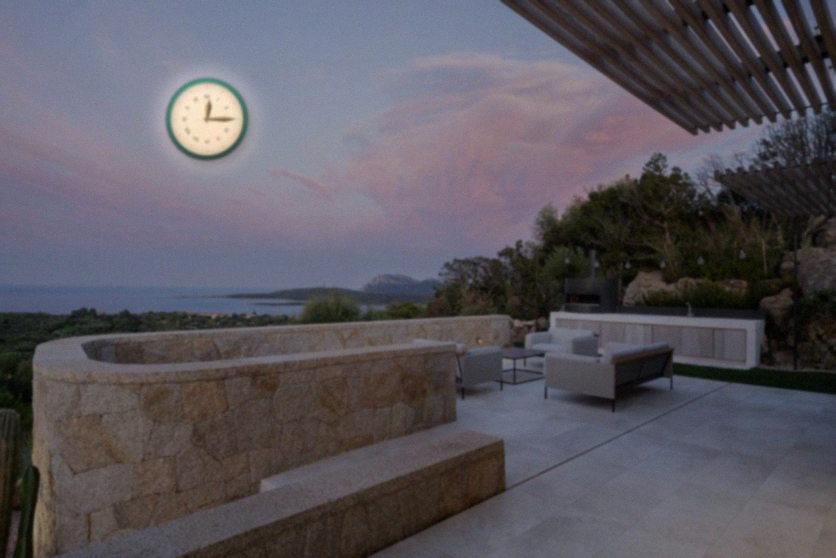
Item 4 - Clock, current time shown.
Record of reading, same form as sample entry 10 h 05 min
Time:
12 h 15 min
